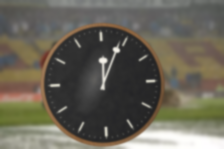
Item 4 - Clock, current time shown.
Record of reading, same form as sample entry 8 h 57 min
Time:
12 h 04 min
